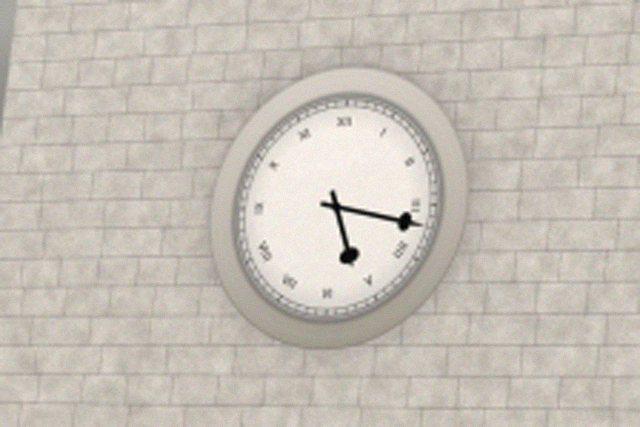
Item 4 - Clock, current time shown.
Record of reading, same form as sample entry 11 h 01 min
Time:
5 h 17 min
